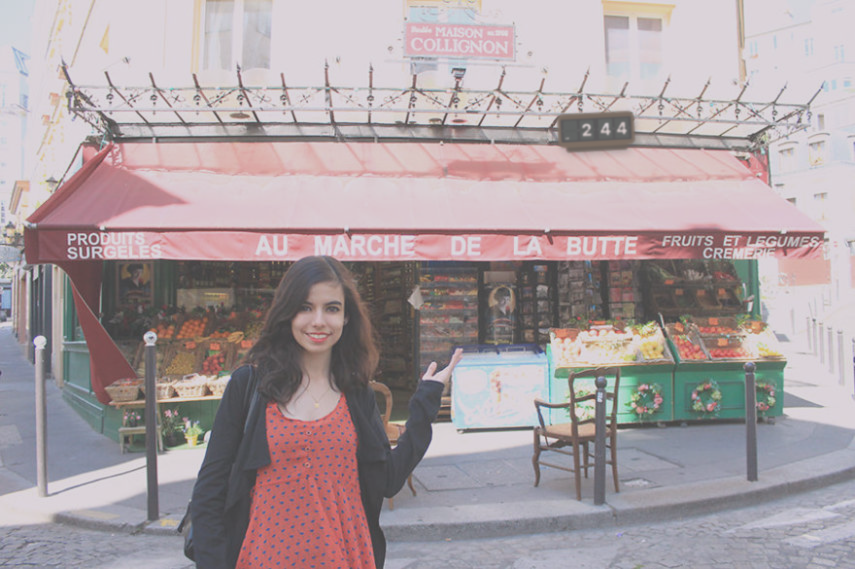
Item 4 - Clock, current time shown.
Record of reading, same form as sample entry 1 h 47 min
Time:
2 h 44 min
